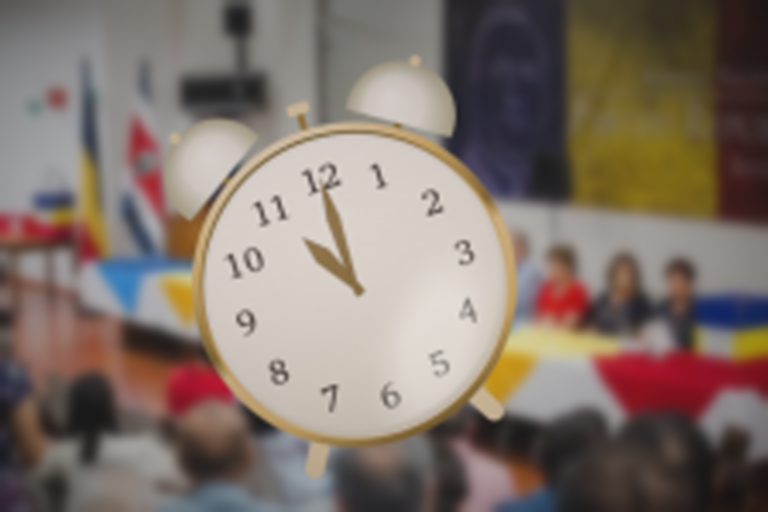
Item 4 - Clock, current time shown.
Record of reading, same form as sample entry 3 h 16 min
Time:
11 h 00 min
